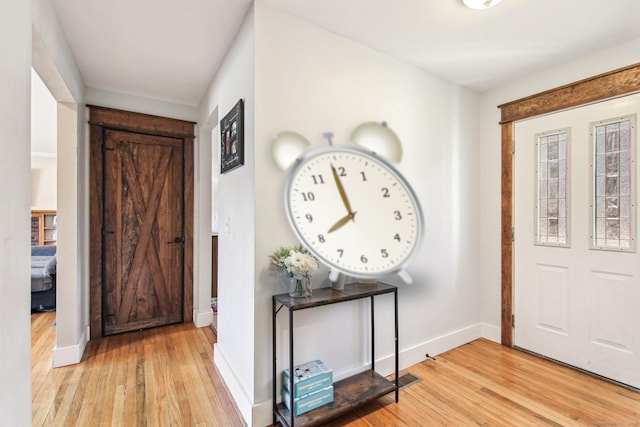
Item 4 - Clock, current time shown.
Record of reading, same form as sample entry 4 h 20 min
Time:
7 h 59 min
